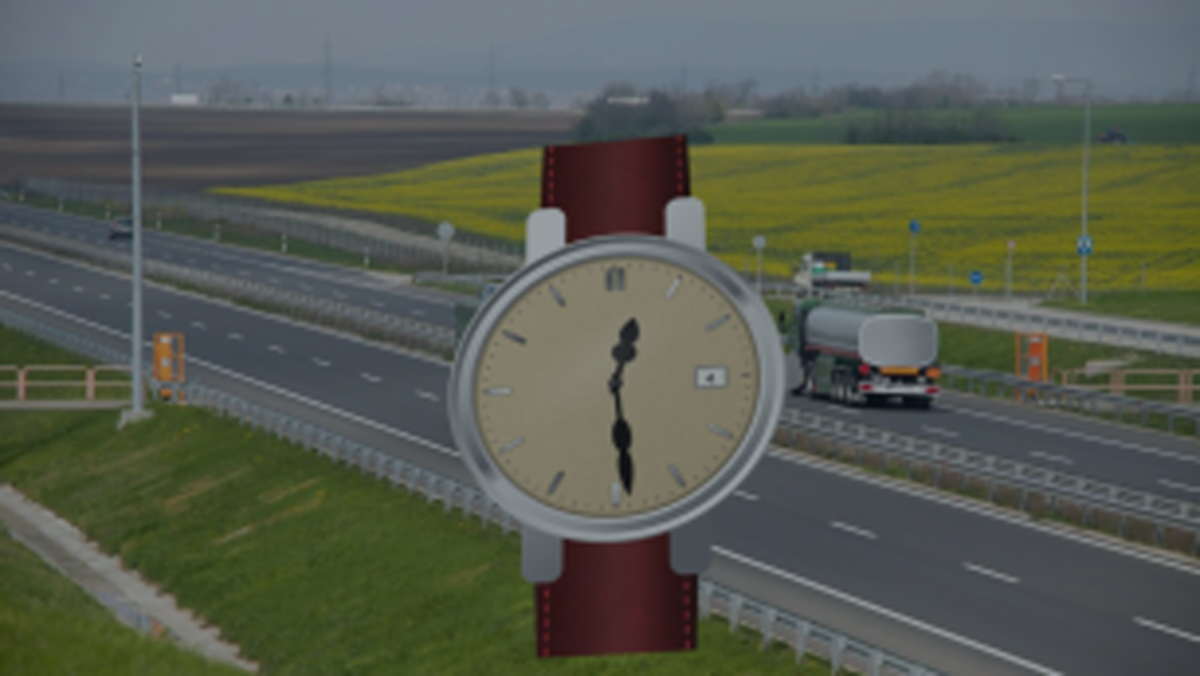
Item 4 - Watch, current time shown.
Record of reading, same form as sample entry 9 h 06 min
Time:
12 h 29 min
